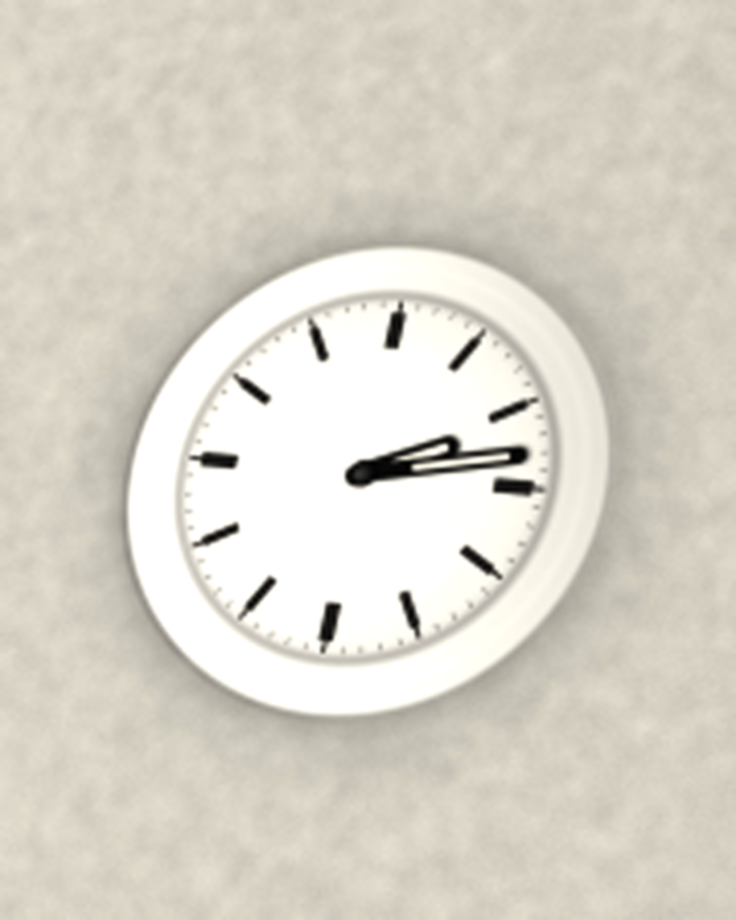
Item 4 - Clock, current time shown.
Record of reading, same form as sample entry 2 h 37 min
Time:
2 h 13 min
